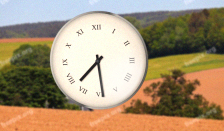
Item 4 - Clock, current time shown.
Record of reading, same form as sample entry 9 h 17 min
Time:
7 h 29 min
